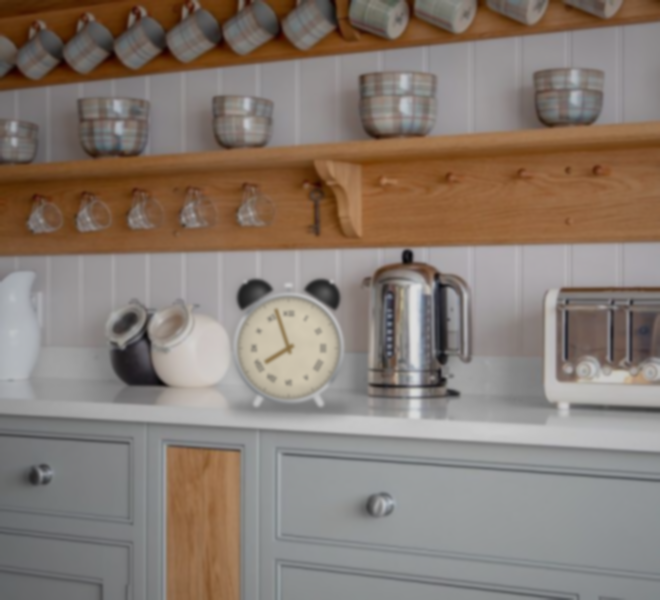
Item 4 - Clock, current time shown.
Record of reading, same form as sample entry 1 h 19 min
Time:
7 h 57 min
